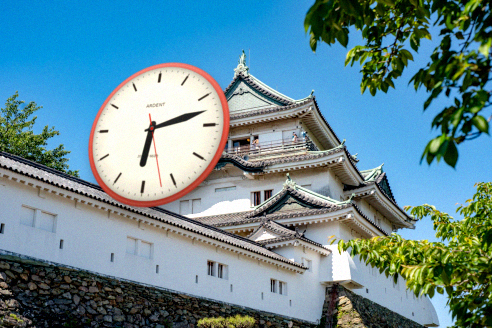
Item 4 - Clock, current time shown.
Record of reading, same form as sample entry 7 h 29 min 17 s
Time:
6 h 12 min 27 s
